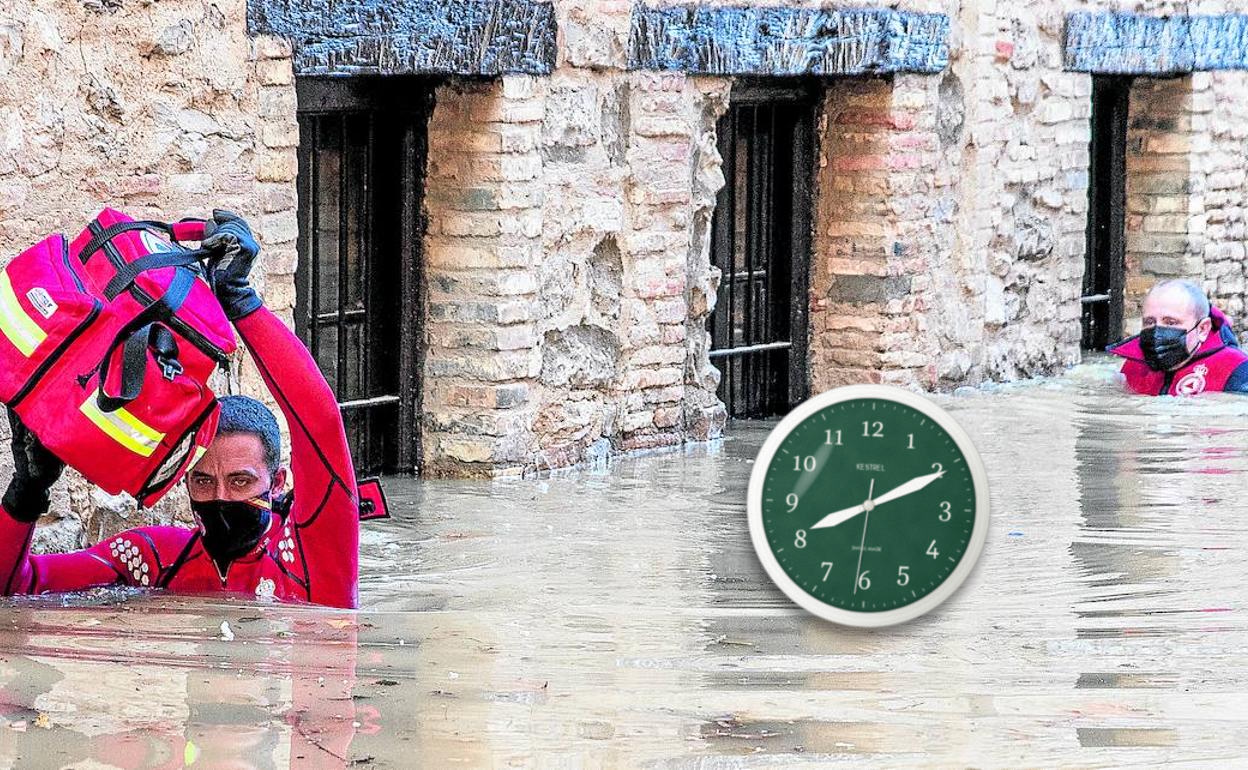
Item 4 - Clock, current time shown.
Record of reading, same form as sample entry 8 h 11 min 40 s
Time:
8 h 10 min 31 s
